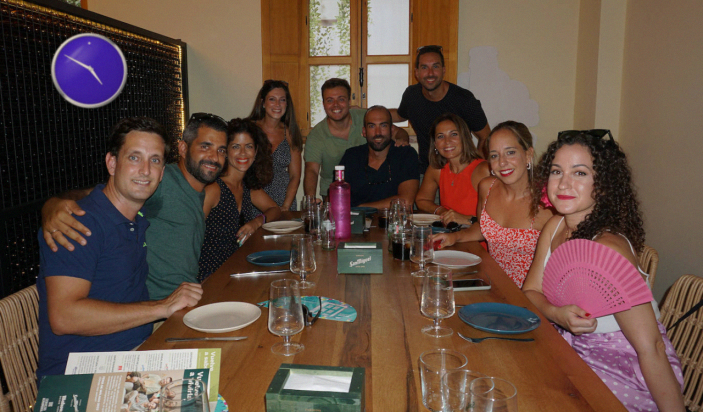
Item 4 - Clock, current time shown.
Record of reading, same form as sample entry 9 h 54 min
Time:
4 h 50 min
